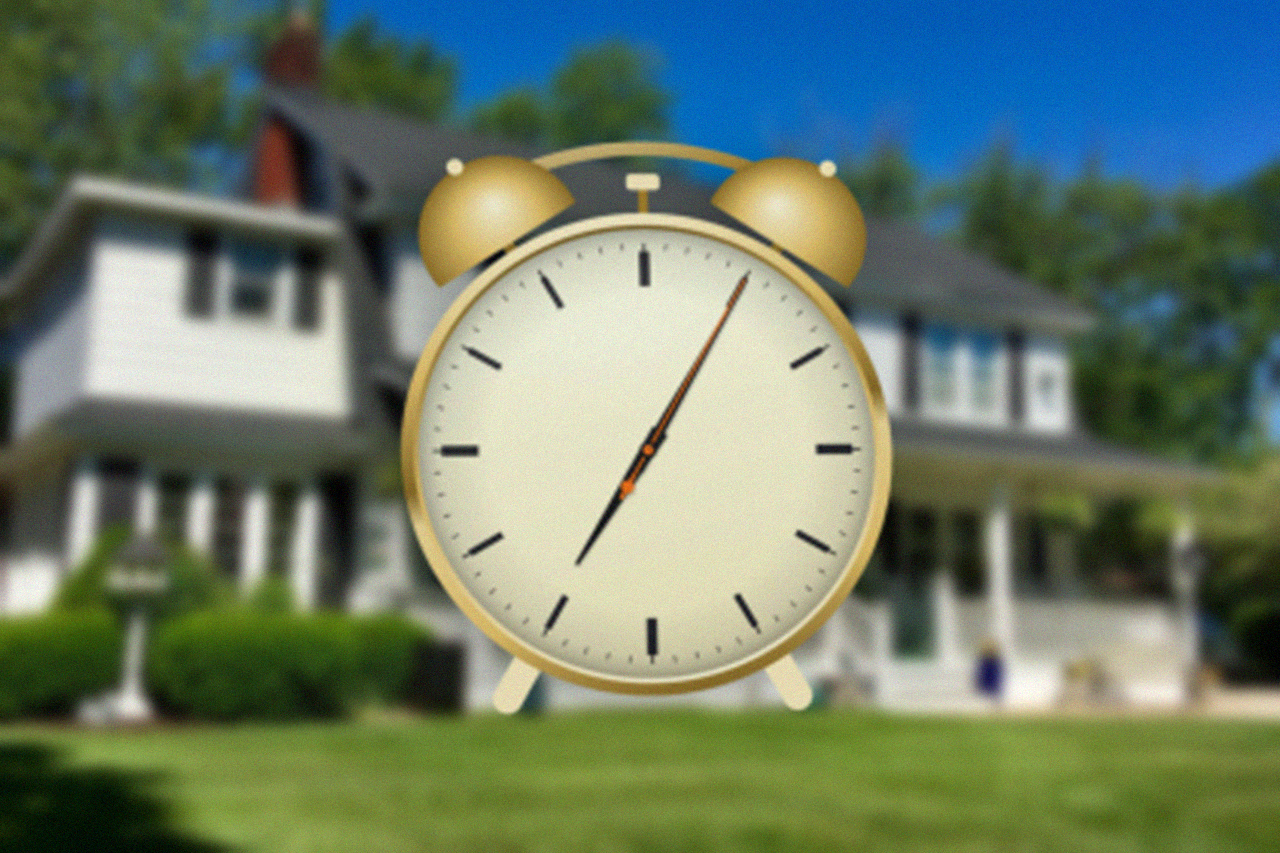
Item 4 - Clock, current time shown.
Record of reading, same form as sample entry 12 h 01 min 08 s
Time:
7 h 05 min 05 s
